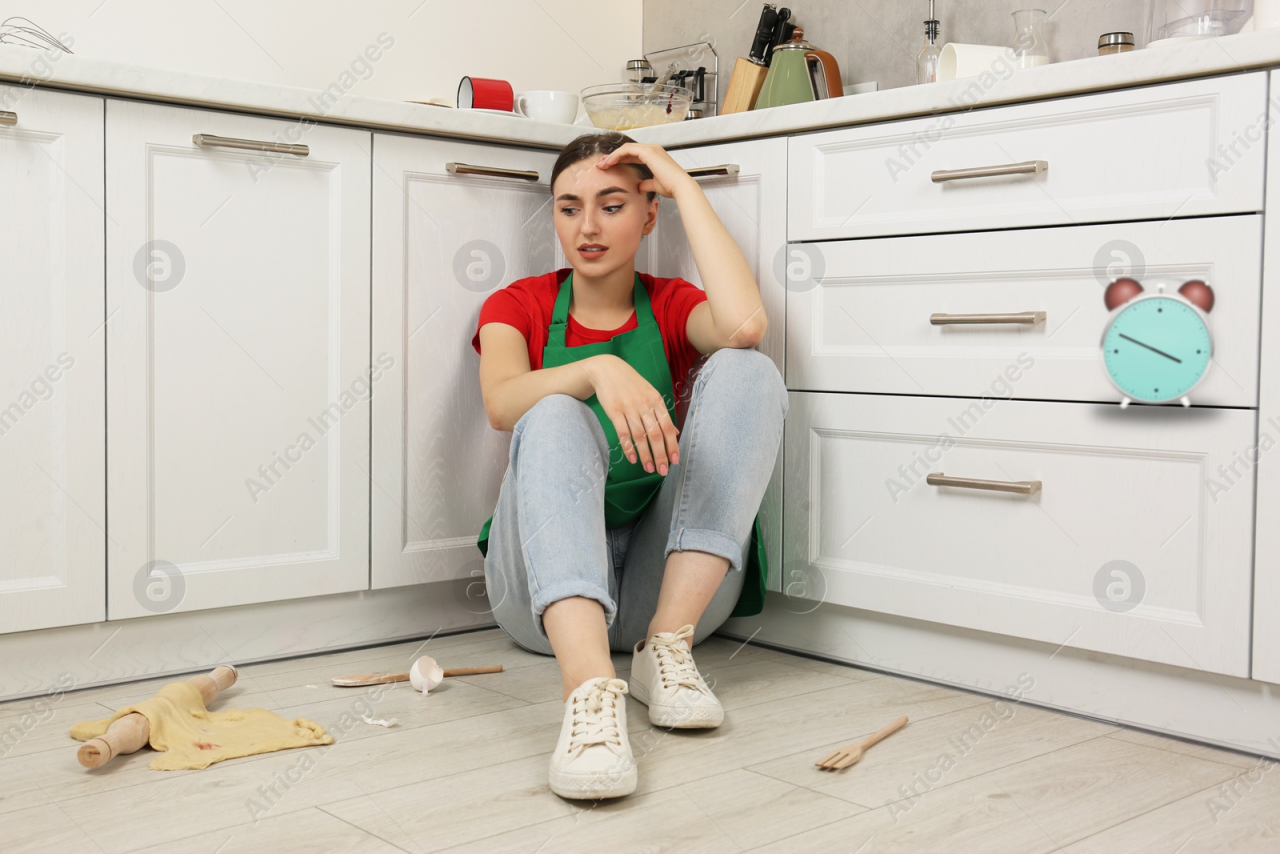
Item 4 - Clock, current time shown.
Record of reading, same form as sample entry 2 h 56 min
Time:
3 h 49 min
